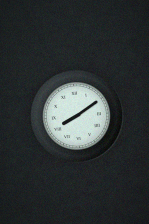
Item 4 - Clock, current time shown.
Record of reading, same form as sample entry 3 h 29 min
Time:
8 h 10 min
